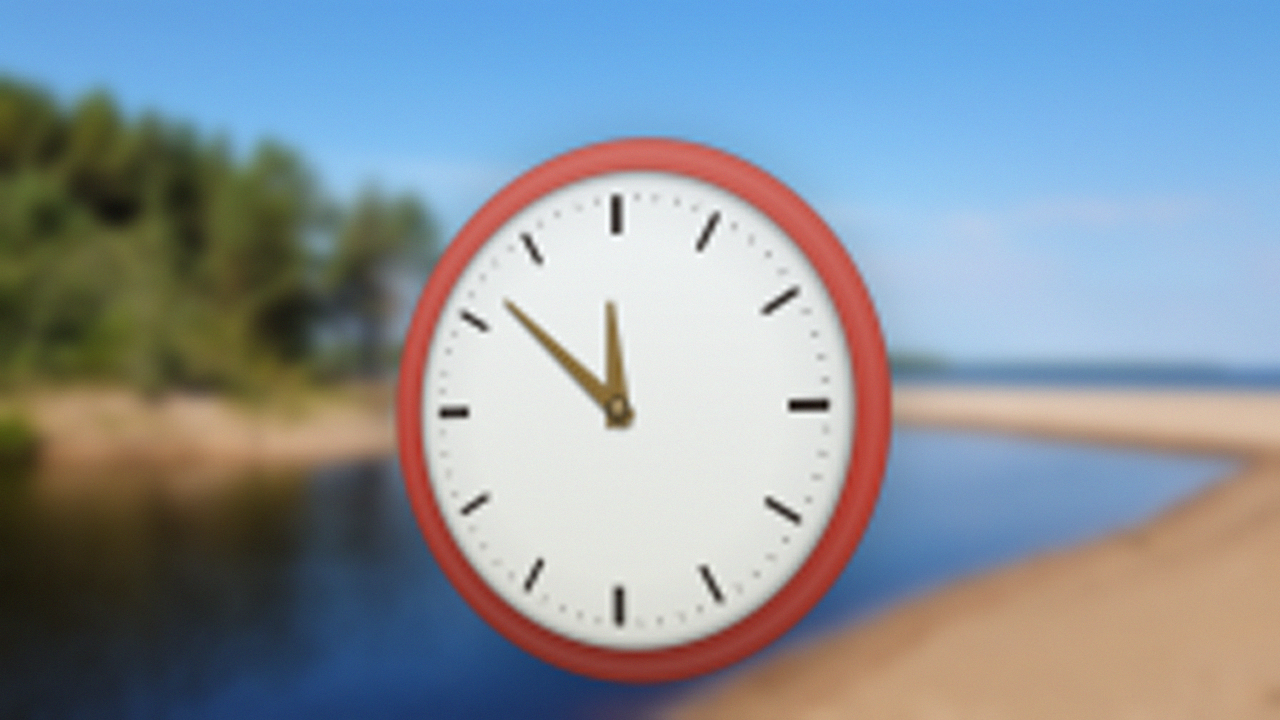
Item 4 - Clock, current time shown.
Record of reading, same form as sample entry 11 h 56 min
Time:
11 h 52 min
